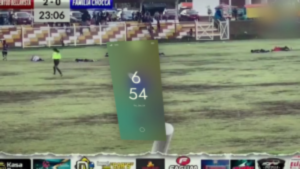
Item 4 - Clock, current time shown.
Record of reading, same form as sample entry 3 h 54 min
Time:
6 h 54 min
